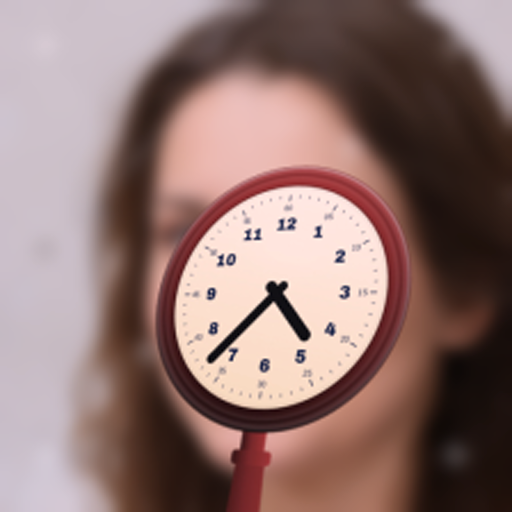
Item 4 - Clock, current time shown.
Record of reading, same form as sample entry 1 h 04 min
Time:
4 h 37 min
